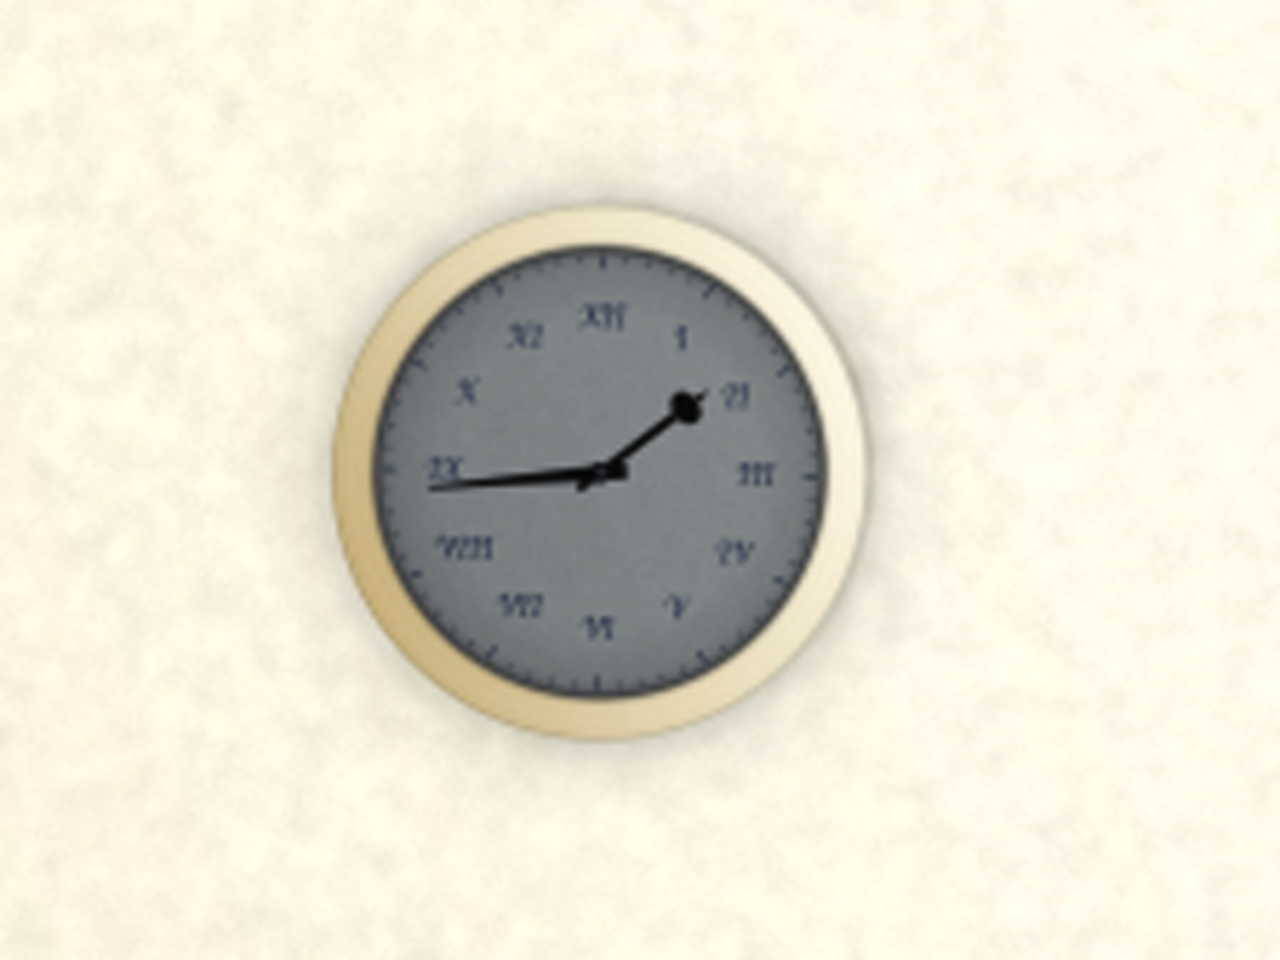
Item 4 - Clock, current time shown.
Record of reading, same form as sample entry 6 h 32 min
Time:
1 h 44 min
